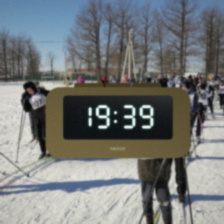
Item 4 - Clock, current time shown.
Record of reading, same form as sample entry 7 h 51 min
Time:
19 h 39 min
